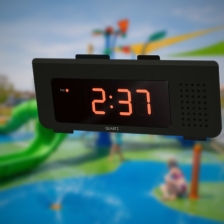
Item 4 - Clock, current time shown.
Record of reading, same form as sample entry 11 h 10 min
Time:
2 h 37 min
